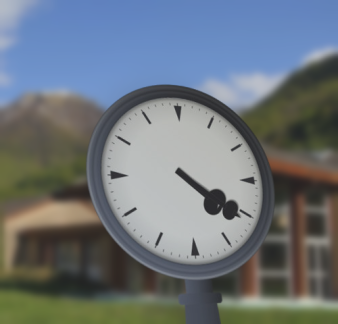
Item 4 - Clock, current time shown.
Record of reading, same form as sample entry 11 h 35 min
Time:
4 h 21 min
